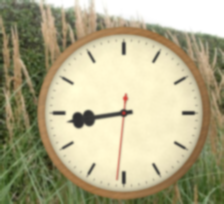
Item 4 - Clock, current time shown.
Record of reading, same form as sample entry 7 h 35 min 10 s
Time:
8 h 43 min 31 s
